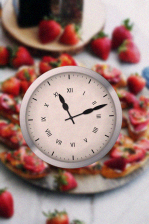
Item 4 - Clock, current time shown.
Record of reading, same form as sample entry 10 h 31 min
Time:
11 h 12 min
